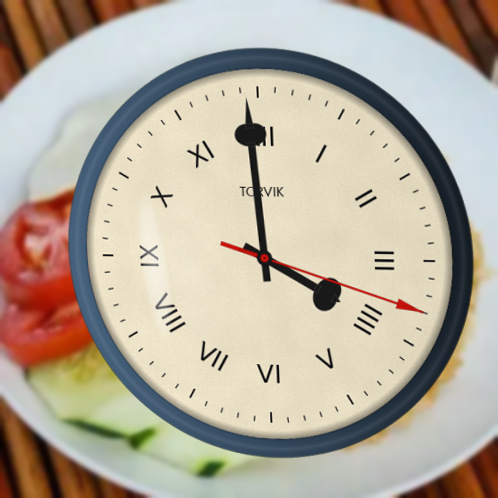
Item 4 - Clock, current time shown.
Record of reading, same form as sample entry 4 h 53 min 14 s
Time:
3 h 59 min 18 s
